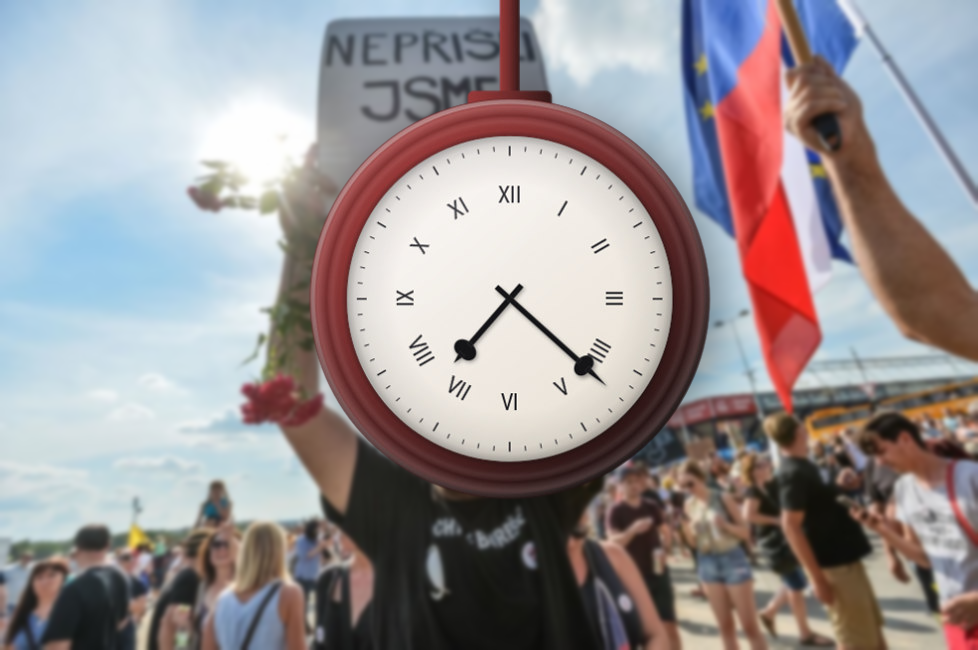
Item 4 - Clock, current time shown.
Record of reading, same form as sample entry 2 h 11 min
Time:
7 h 22 min
